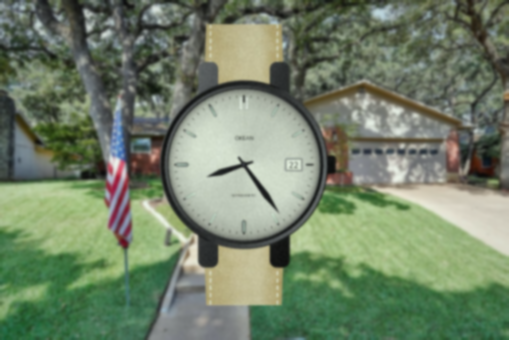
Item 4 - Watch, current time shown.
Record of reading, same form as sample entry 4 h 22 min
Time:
8 h 24 min
